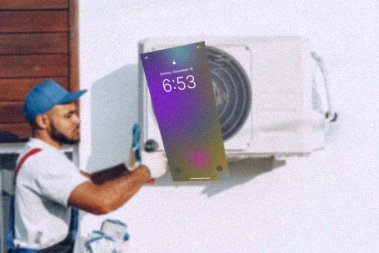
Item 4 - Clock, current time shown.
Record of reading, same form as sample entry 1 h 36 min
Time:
6 h 53 min
